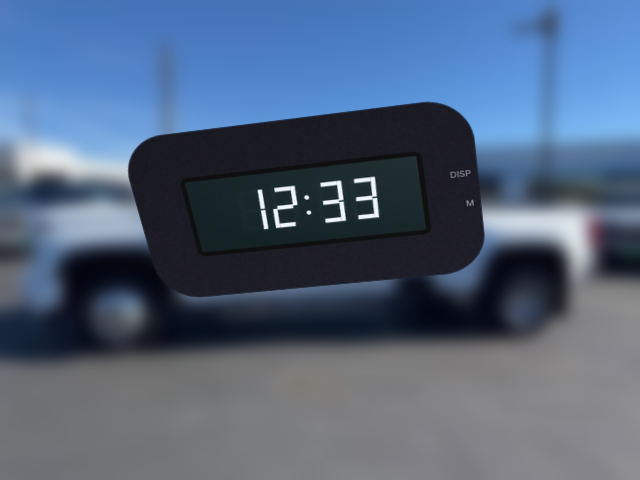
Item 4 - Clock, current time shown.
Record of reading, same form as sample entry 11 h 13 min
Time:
12 h 33 min
